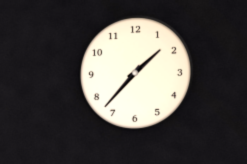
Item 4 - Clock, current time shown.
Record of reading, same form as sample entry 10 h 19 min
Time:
1 h 37 min
